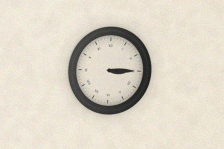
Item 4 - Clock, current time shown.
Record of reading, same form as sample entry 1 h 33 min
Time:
3 h 15 min
